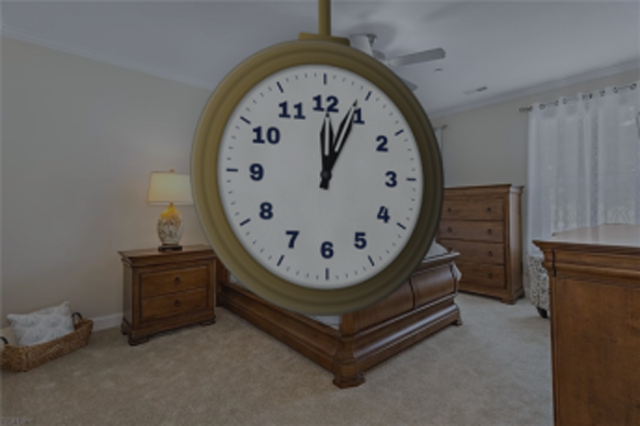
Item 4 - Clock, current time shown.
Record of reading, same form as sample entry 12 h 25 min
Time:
12 h 04 min
